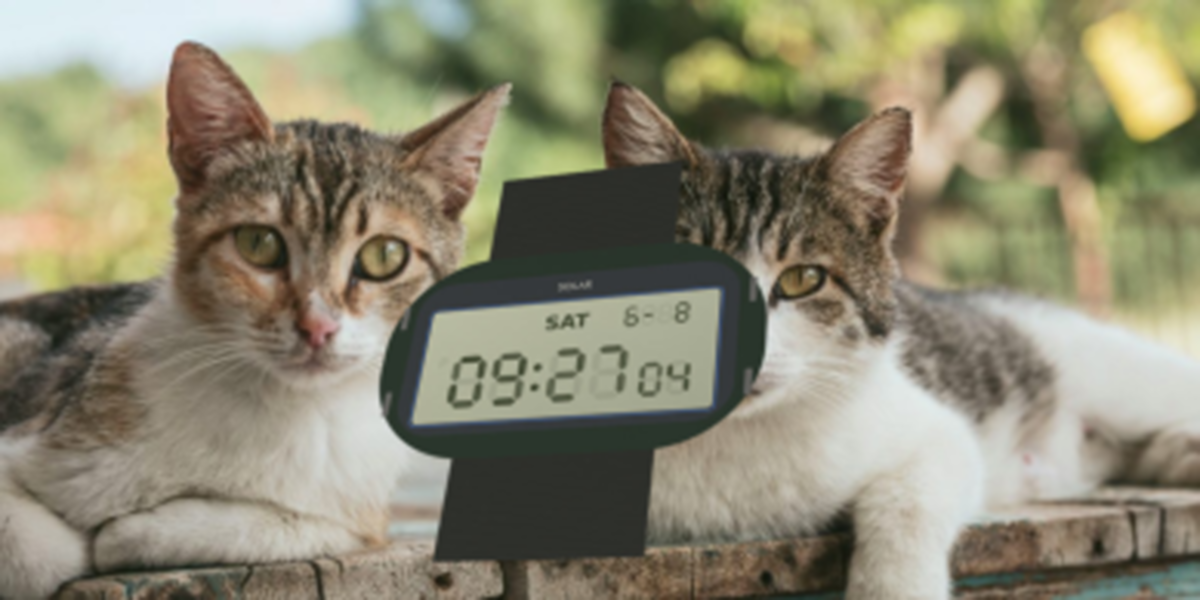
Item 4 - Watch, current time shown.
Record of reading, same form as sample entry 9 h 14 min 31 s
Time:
9 h 27 min 04 s
